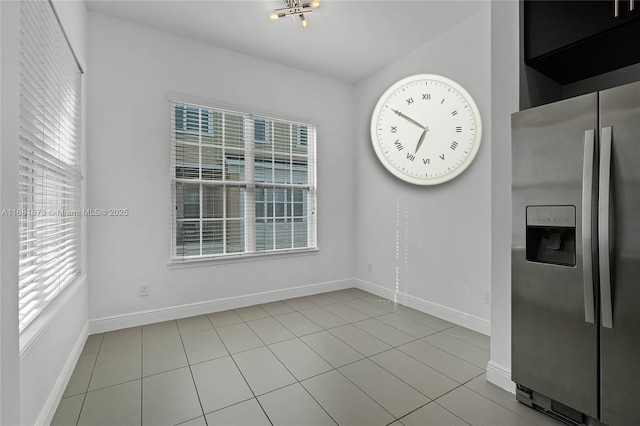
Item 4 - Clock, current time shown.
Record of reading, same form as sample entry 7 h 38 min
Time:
6 h 50 min
